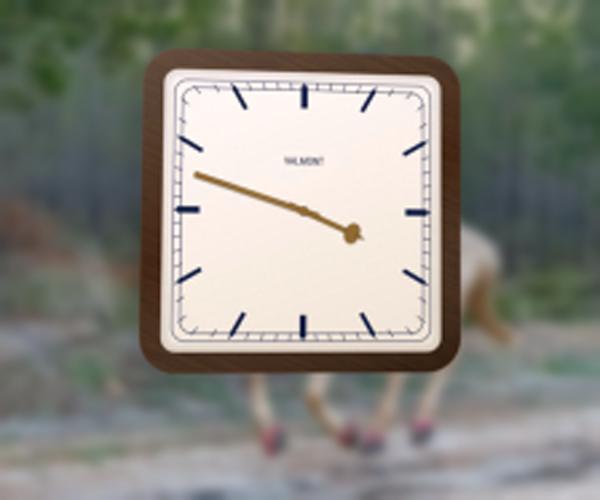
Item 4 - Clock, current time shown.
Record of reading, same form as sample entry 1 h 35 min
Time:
3 h 48 min
